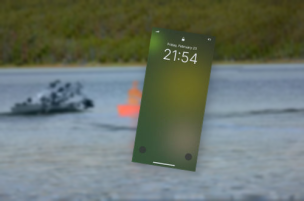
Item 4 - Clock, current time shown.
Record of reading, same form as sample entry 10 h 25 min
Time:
21 h 54 min
